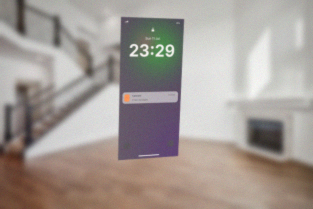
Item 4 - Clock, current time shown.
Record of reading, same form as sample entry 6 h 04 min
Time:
23 h 29 min
